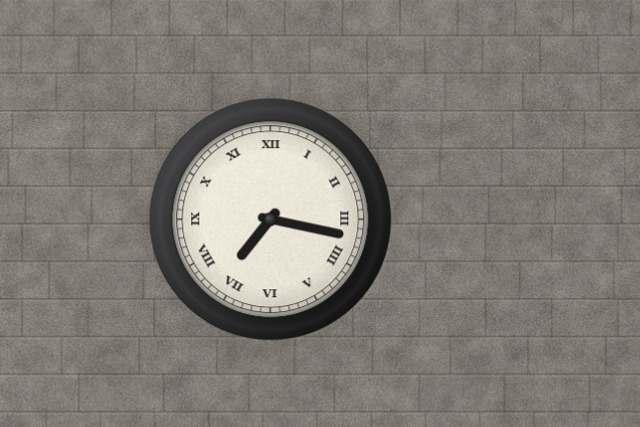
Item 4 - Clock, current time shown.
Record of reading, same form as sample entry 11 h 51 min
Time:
7 h 17 min
